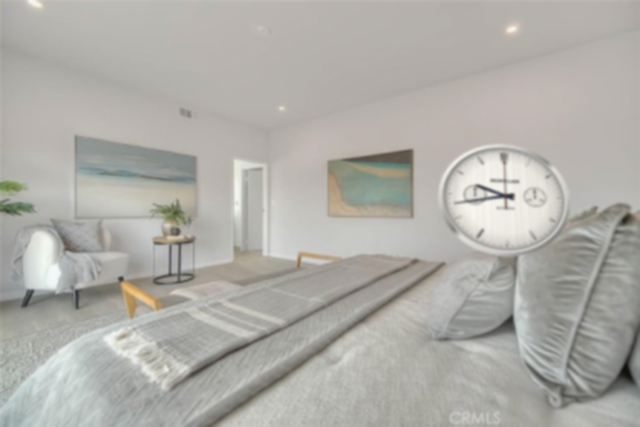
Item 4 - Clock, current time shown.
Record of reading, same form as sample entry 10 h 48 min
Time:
9 h 43 min
